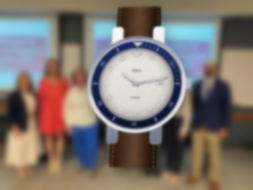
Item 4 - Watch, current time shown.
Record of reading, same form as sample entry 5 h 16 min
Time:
10 h 13 min
